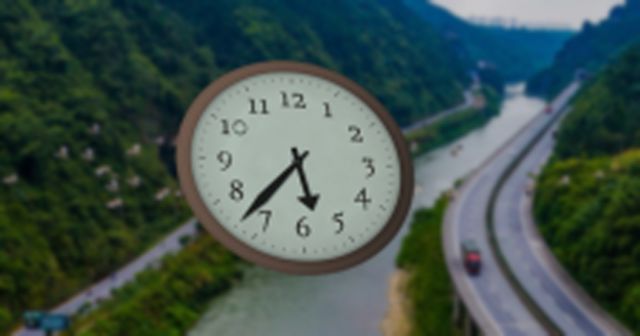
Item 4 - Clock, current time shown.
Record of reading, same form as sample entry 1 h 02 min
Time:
5 h 37 min
